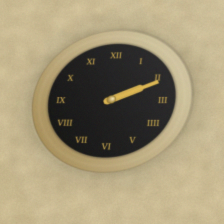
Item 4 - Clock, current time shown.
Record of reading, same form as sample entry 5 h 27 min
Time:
2 h 11 min
